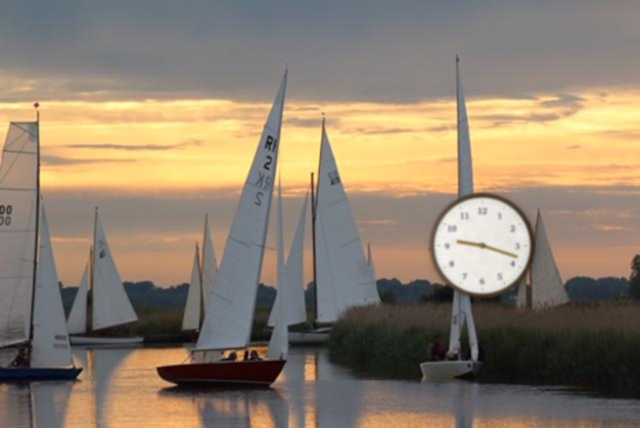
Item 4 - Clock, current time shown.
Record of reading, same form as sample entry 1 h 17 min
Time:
9 h 18 min
